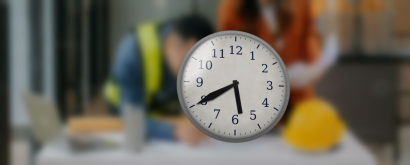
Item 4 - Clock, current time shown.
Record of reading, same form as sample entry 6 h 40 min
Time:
5 h 40 min
